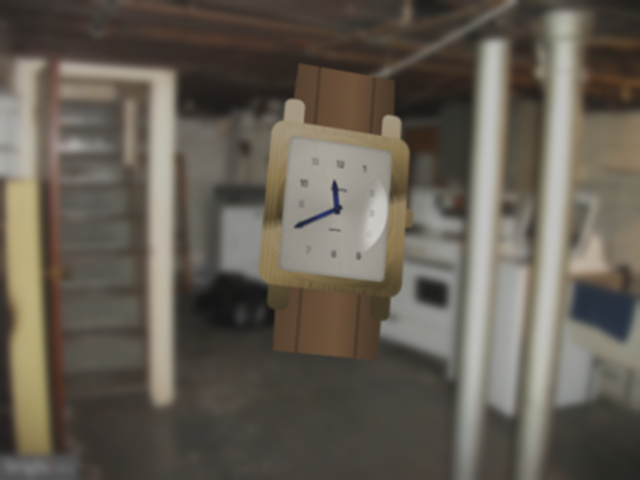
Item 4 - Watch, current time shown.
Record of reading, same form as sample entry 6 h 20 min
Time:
11 h 40 min
